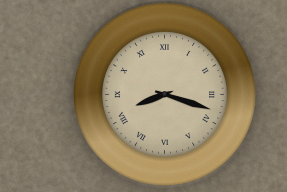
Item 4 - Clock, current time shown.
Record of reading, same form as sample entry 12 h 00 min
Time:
8 h 18 min
